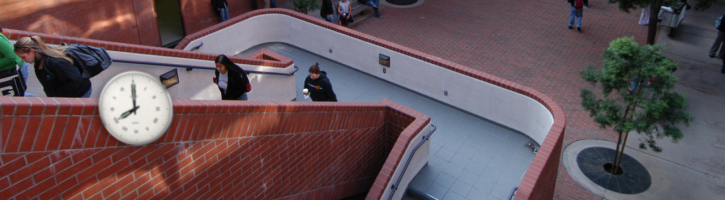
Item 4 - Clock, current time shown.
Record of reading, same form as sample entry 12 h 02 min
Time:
8 h 00 min
